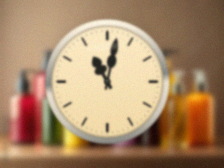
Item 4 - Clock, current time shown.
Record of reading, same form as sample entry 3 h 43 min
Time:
11 h 02 min
